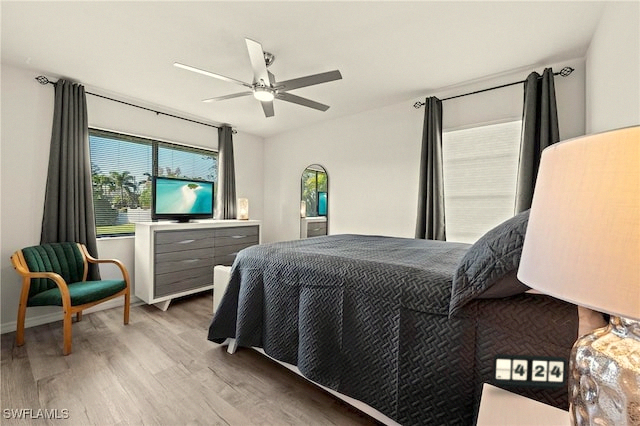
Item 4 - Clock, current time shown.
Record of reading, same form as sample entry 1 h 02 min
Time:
4 h 24 min
